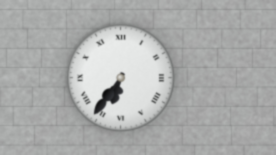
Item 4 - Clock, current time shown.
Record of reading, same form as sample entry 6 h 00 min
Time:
6 h 36 min
